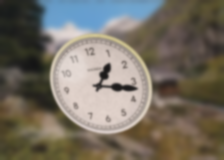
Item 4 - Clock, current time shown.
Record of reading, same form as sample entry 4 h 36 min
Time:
1 h 17 min
